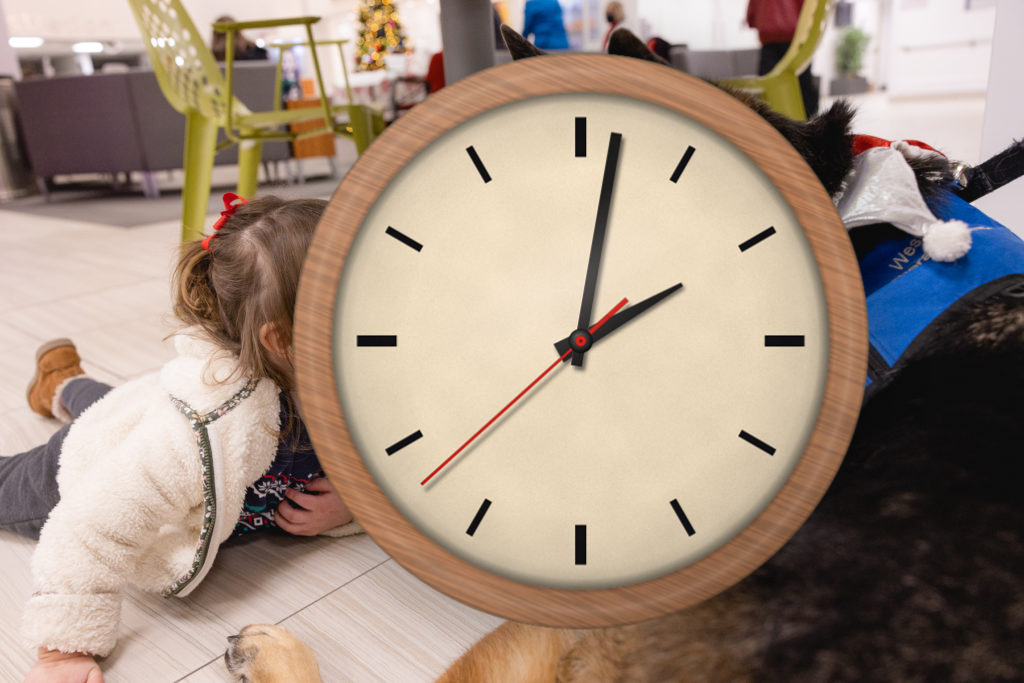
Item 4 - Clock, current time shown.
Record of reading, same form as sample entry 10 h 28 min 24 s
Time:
2 h 01 min 38 s
